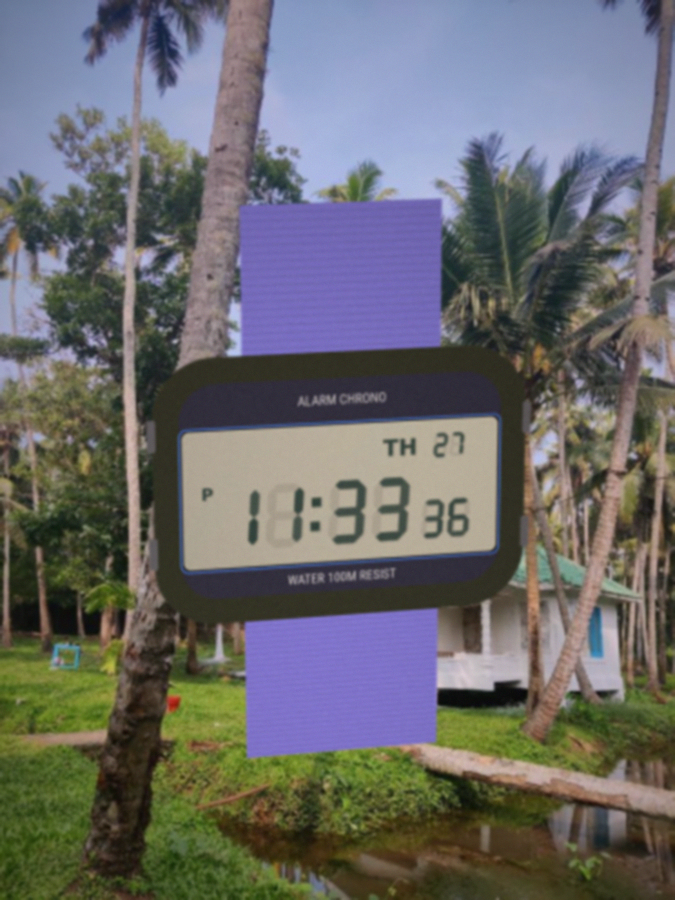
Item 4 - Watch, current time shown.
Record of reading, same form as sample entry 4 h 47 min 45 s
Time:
11 h 33 min 36 s
